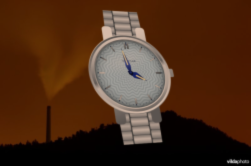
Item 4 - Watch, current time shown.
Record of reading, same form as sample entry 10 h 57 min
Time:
3 h 58 min
